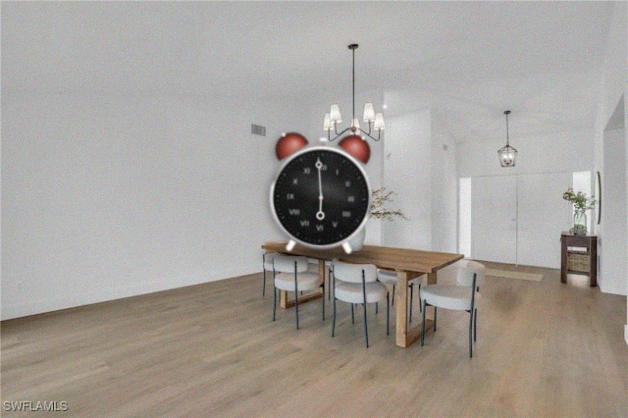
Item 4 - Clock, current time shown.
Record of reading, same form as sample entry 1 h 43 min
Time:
5 h 59 min
